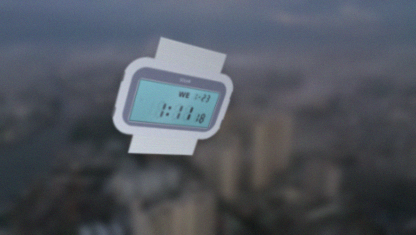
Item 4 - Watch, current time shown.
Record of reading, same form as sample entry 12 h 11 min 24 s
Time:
1 h 11 min 18 s
